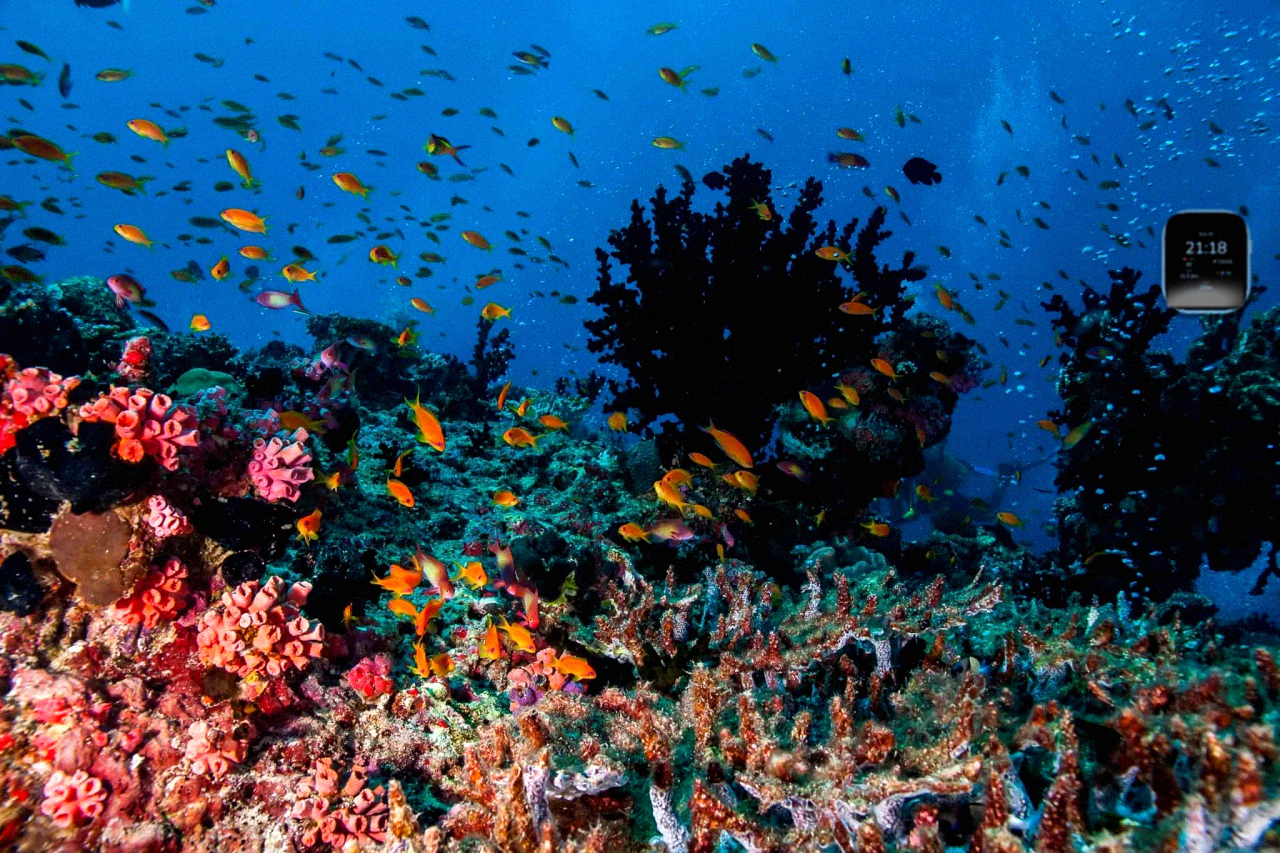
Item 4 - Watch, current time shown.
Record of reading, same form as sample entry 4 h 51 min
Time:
21 h 18 min
